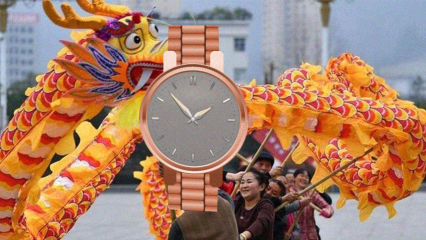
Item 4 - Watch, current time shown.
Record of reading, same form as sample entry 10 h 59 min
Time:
1 h 53 min
